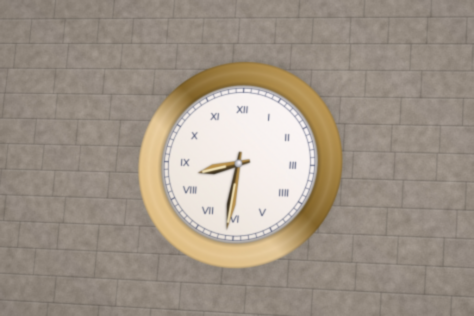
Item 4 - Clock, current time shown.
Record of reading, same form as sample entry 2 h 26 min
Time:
8 h 31 min
